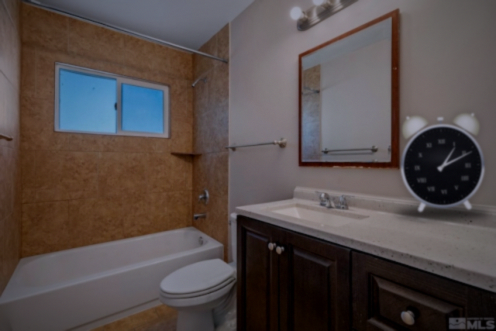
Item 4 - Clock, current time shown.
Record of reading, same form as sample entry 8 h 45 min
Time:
1 h 11 min
